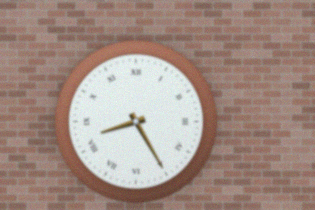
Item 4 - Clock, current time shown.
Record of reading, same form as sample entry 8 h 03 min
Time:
8 h 25 min
